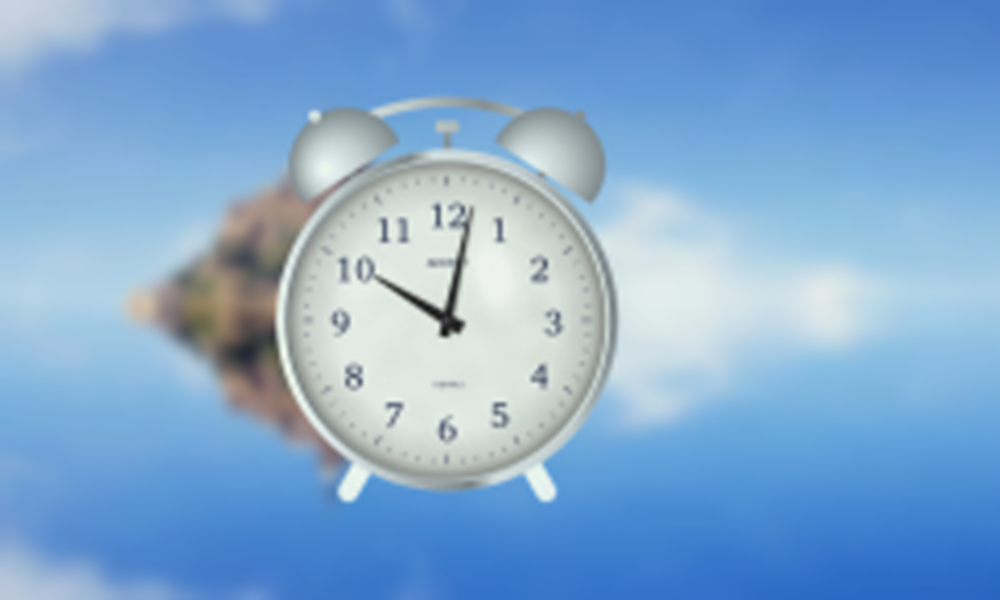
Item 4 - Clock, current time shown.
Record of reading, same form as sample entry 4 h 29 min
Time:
10 h 02 min
